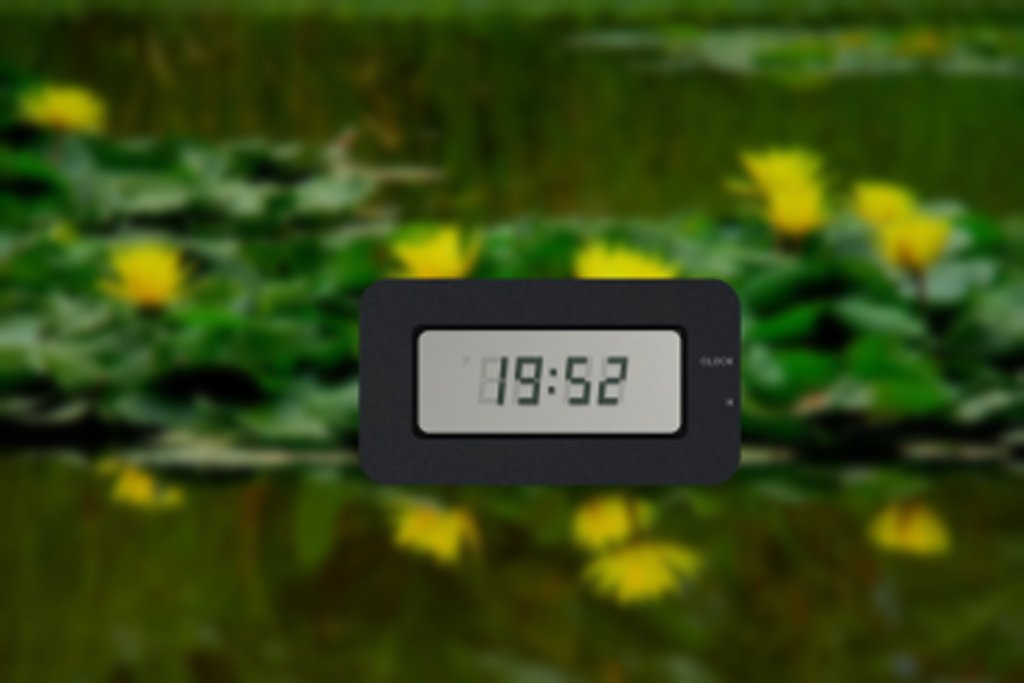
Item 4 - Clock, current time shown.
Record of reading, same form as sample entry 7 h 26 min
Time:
19 h 52 min
